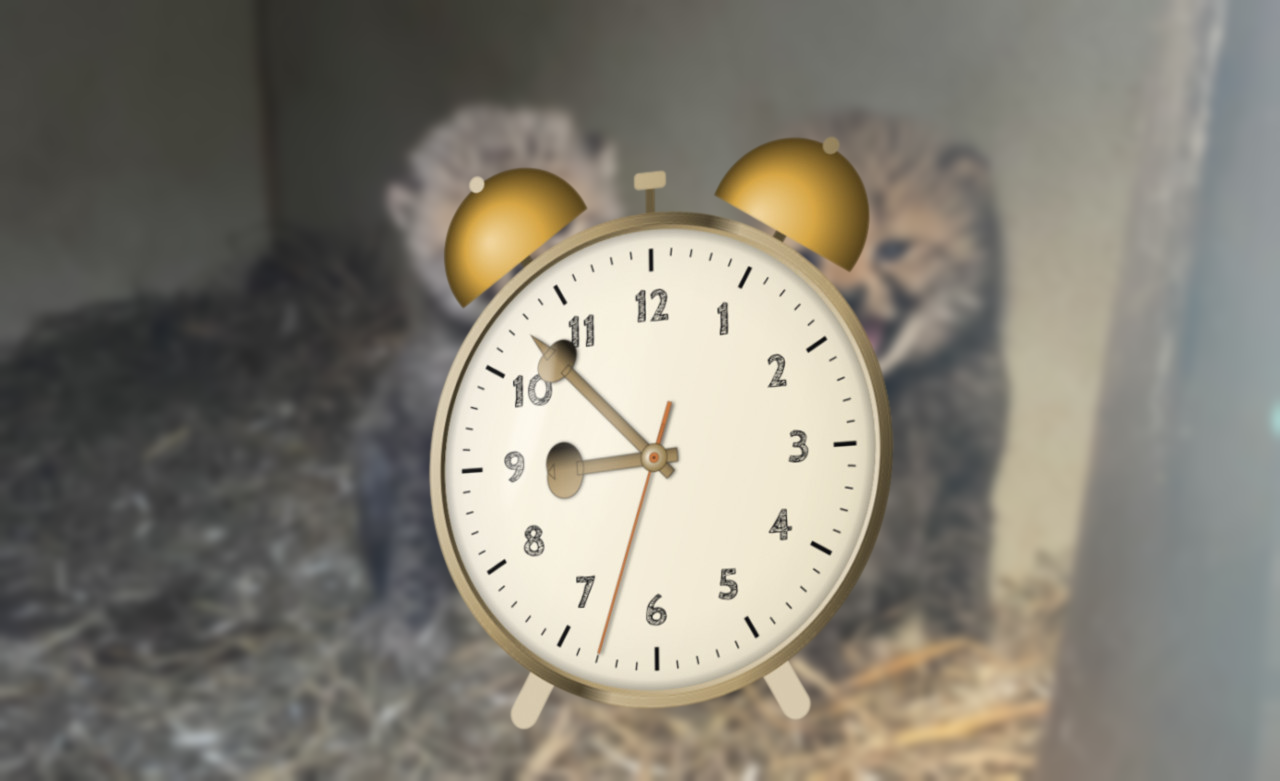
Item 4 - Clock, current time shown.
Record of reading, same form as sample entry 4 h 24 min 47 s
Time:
8 h 52 min 33 s
